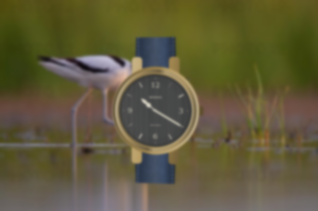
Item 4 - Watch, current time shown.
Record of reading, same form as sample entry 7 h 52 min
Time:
10 h 20 min
